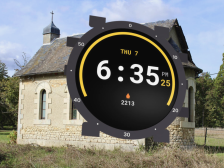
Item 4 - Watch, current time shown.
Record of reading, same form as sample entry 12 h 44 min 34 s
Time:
6 h 35 min 25 s
